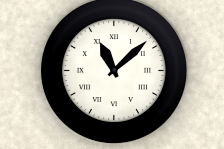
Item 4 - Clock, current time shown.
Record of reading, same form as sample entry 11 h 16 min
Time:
11 h 08 min
